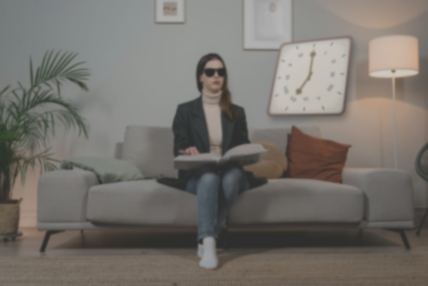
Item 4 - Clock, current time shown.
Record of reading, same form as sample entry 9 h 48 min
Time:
7 h 00 min
